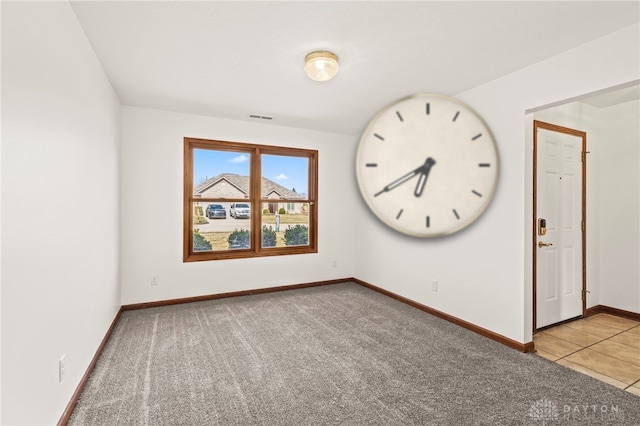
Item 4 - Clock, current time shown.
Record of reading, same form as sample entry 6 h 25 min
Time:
6 h 40 min
